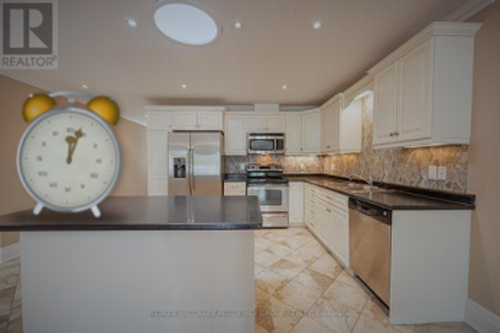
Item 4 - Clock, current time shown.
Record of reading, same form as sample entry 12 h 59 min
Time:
12 h 03 min
